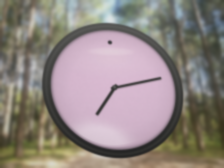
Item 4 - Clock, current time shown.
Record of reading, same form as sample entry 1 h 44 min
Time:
7 h 13 min
